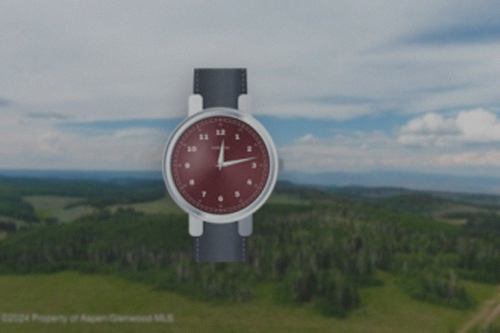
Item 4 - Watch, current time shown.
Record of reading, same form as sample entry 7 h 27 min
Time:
12 h 13 min
